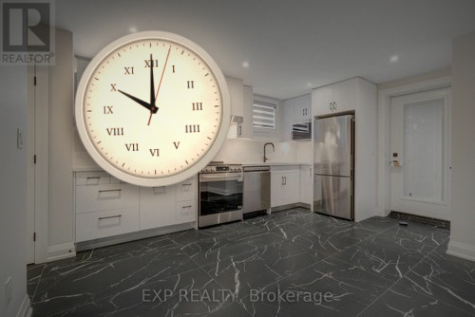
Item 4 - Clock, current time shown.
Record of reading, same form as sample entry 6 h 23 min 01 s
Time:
10 h 00 min 03 s
